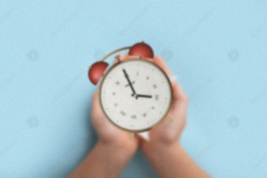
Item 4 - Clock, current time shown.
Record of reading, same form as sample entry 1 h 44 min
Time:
4 h 00 min
